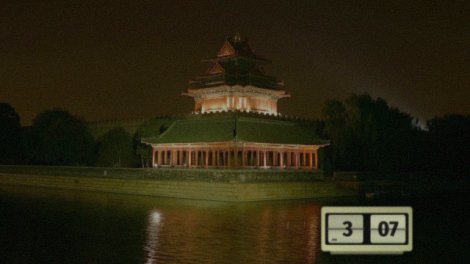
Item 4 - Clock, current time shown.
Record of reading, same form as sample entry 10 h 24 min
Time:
3 h 07 min
